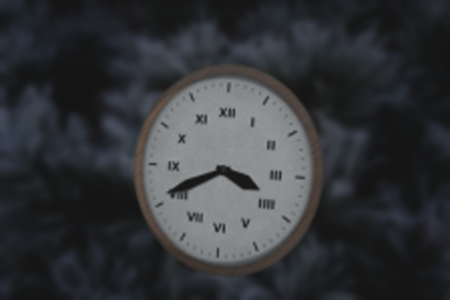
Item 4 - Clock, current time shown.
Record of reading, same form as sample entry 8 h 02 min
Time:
3 h 41 min
